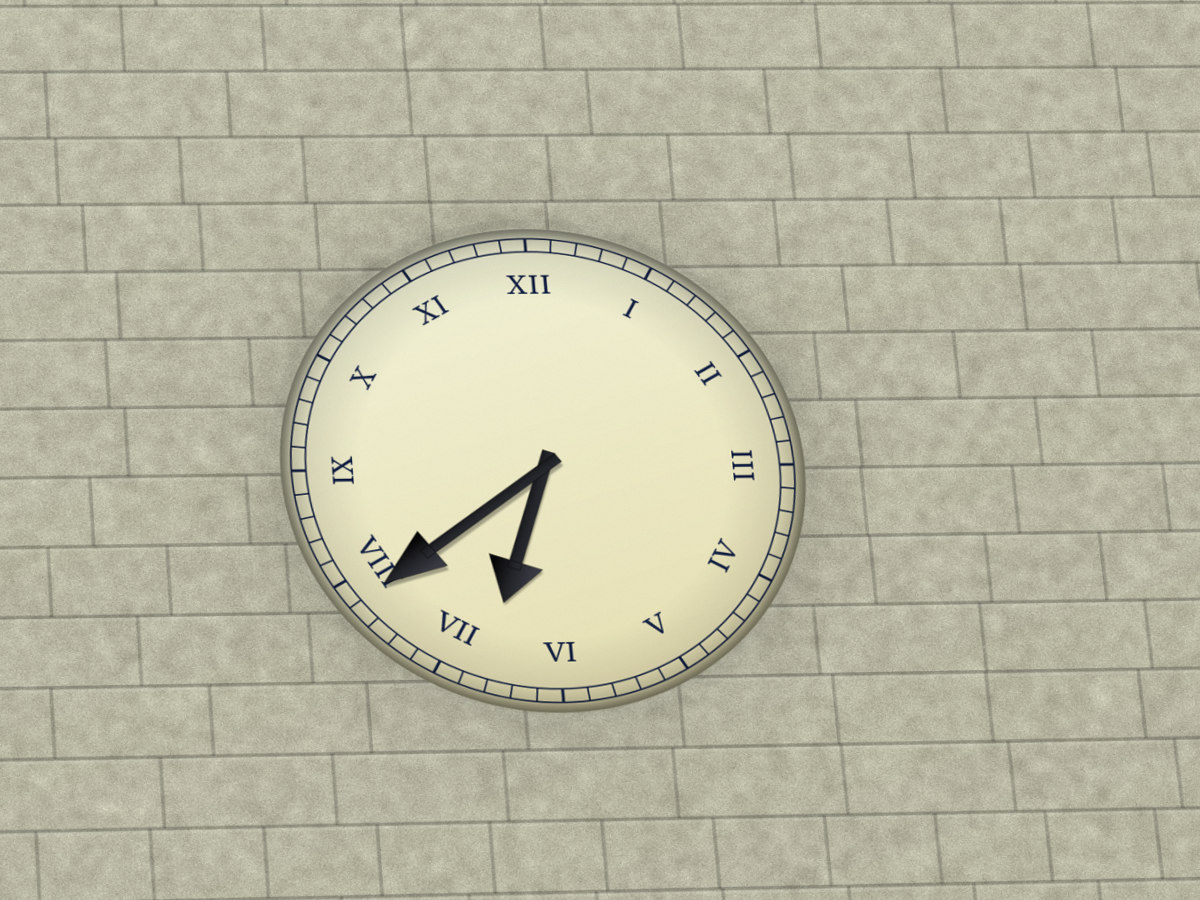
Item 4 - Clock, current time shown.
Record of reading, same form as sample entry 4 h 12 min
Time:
6 h 39 min
